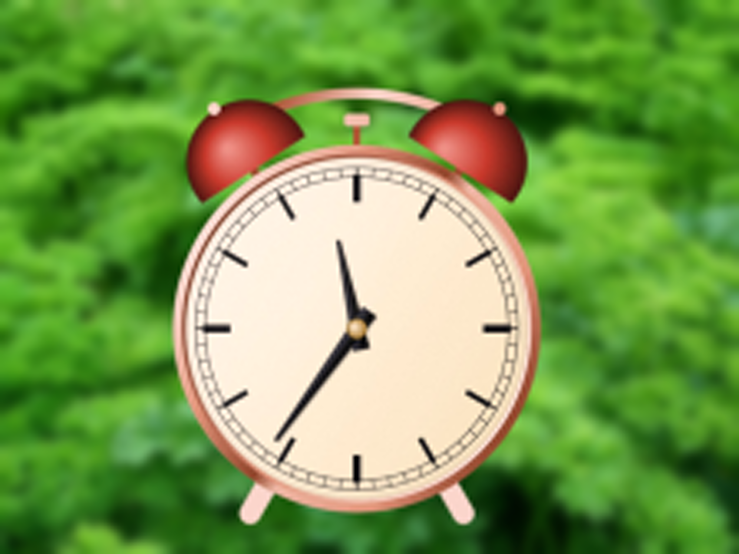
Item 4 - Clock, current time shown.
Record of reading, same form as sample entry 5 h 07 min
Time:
11 h 36 min
